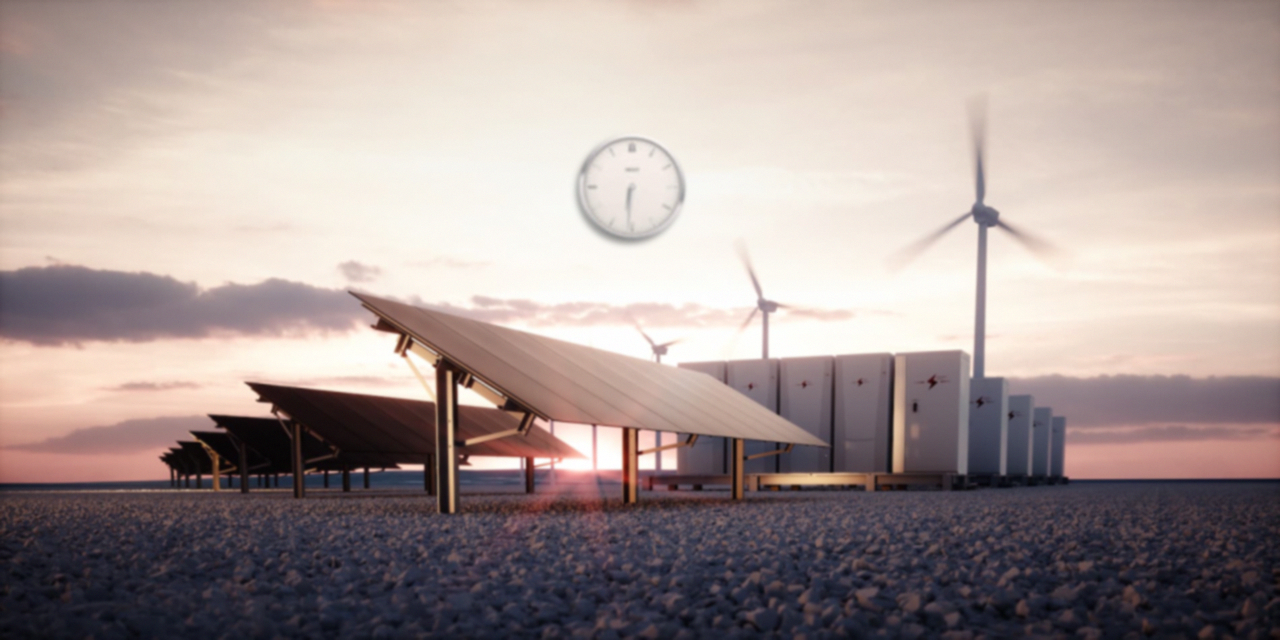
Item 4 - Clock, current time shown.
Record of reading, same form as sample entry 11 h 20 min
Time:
6 h 31 min
